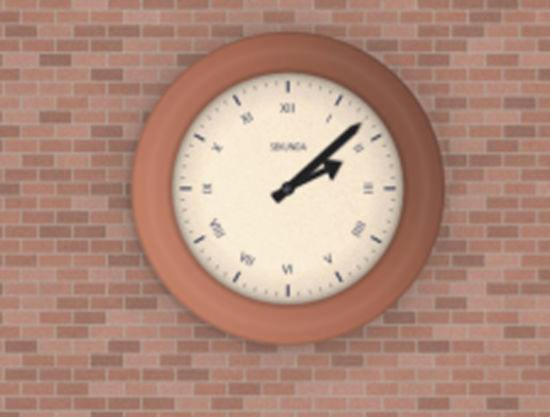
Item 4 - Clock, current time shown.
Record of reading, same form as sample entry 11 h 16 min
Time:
2 h 08 min
